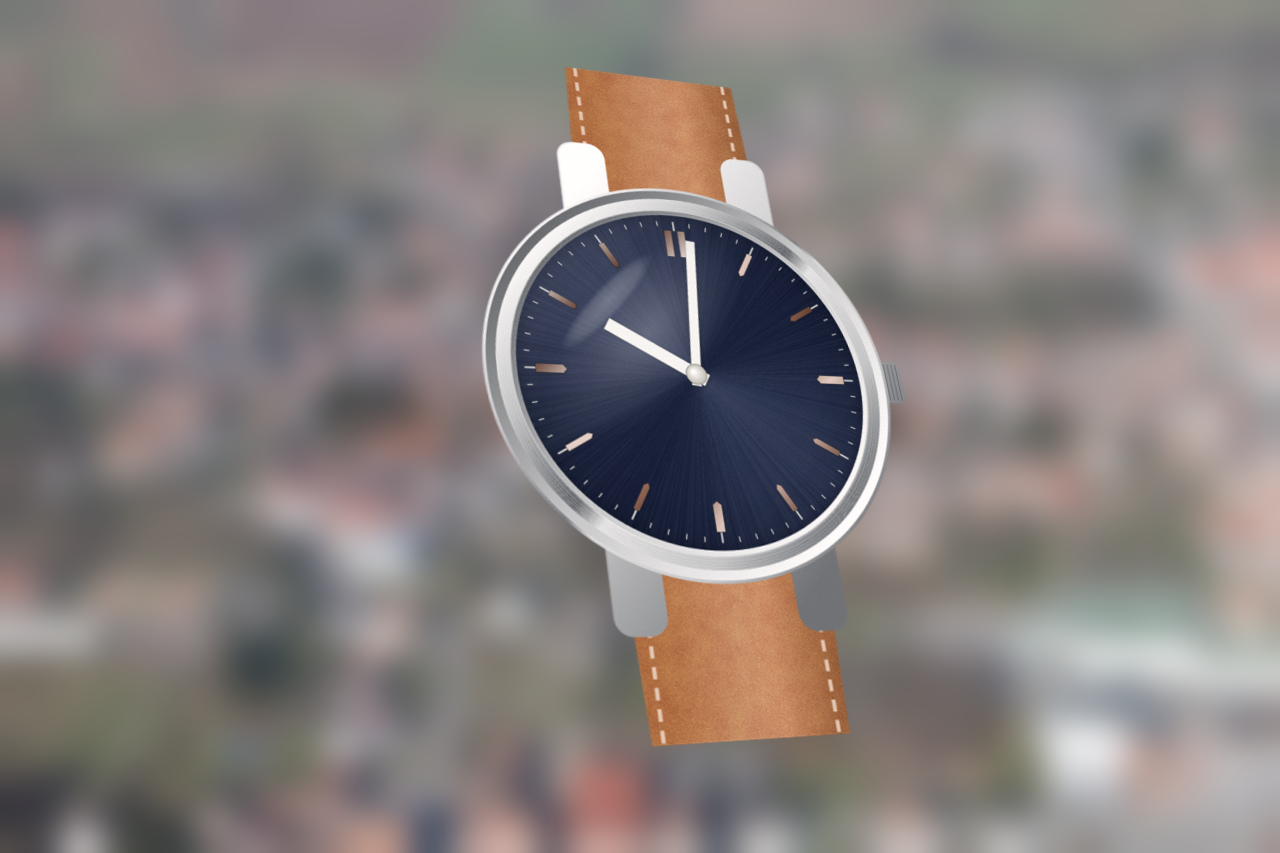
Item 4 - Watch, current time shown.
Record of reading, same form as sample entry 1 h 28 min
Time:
10 h 01 min
